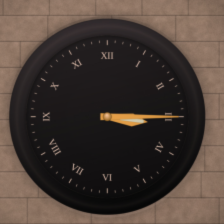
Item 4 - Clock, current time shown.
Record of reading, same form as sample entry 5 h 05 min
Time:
3 h 15 min
